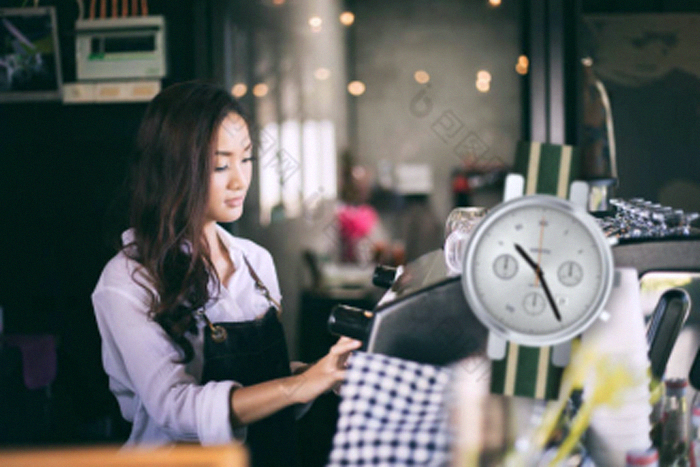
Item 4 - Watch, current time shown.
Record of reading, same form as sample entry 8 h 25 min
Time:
10 h 25 min
